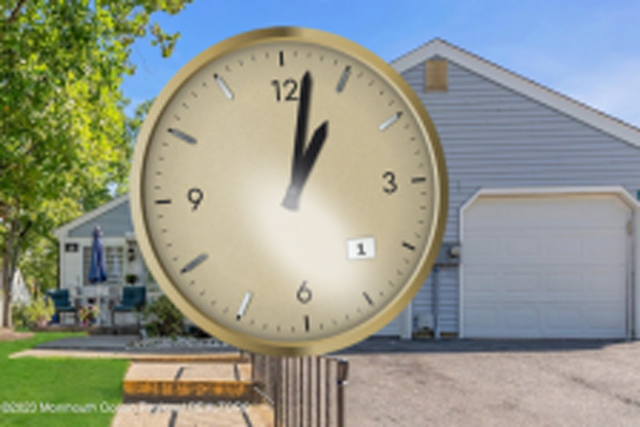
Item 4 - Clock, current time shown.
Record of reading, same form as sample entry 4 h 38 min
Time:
1 h 02 min
